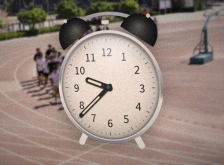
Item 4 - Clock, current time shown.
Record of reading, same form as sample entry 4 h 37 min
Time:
9 h 38 min
